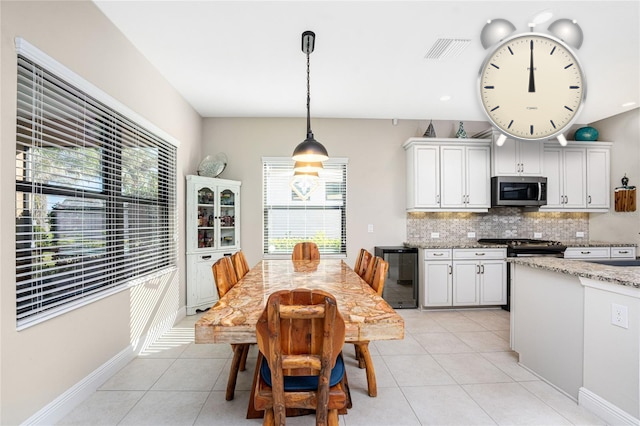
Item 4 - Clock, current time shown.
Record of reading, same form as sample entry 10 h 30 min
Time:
12 h 00 min
